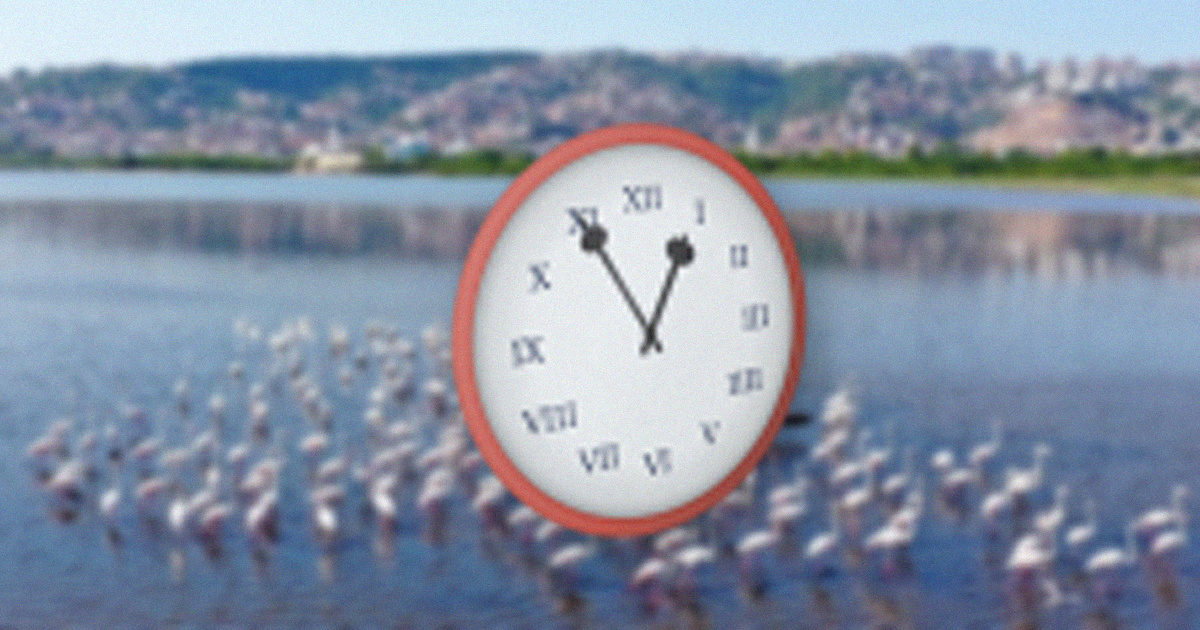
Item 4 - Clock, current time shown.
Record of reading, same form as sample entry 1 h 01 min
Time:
12 h 55 min
